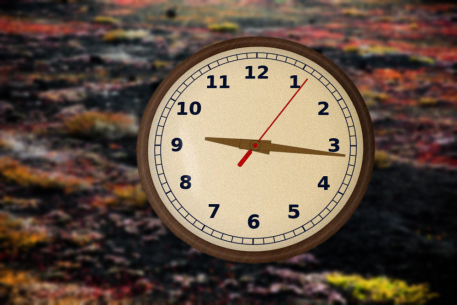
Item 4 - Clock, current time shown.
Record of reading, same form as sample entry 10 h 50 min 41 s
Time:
9 h 16 min 06 s
